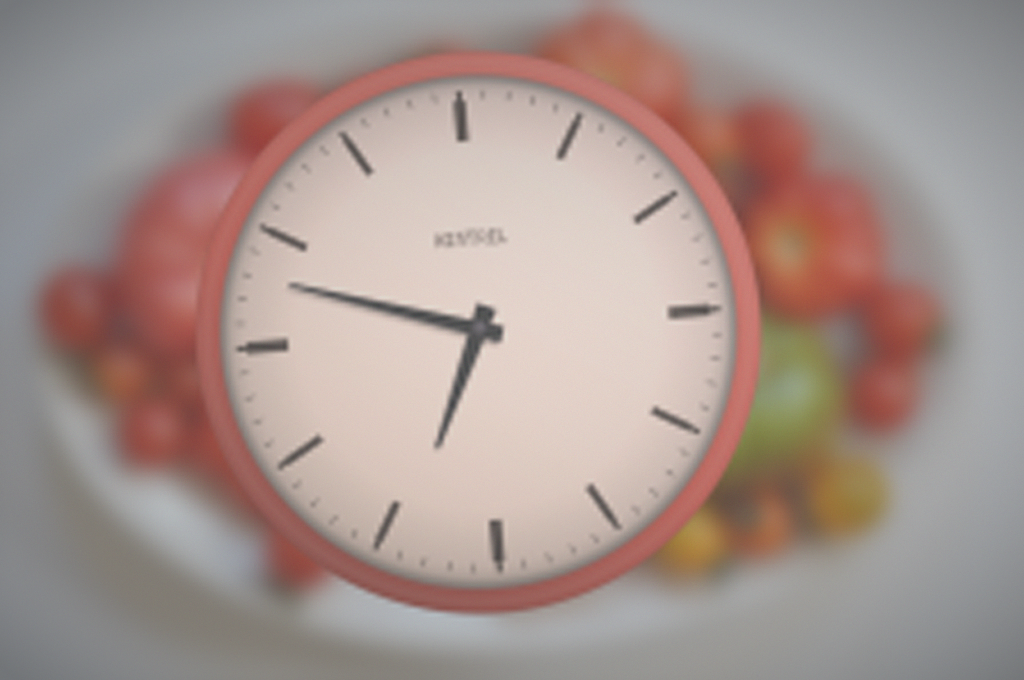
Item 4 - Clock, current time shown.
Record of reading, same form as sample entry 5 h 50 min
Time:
6 h 48 min
